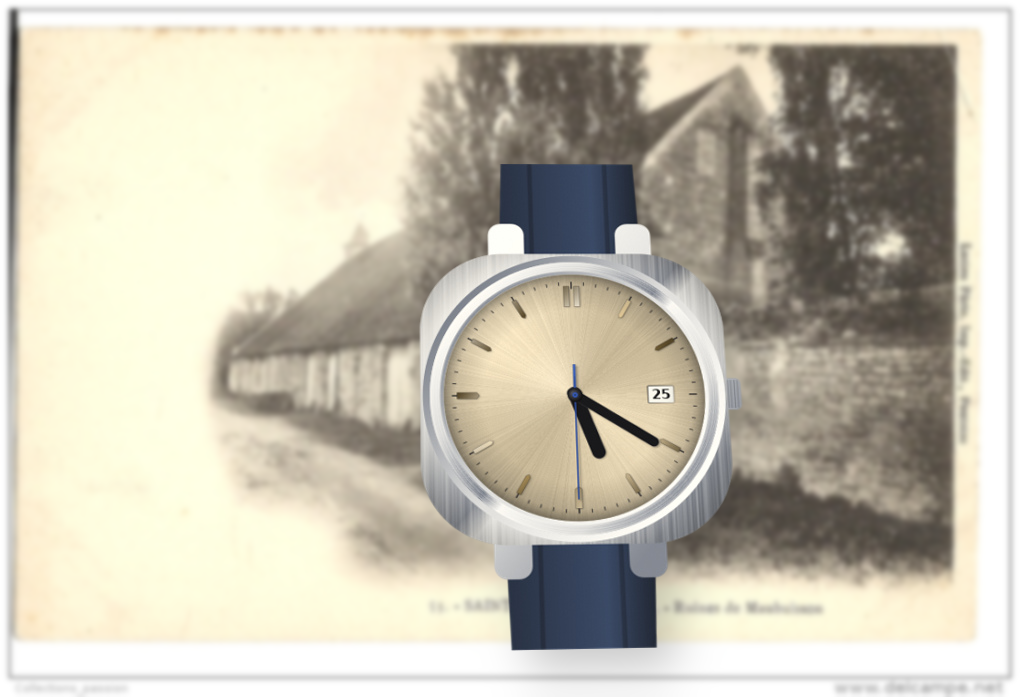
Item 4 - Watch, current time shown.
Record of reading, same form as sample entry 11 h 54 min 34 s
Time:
5 h 20 min 30 s
